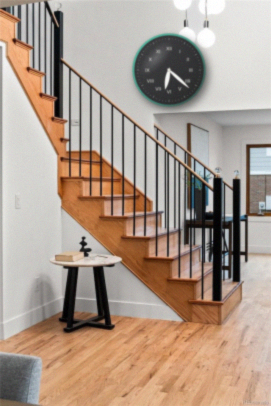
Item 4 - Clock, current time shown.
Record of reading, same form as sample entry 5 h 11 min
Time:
6 h 22 min
